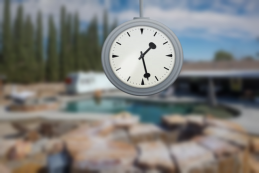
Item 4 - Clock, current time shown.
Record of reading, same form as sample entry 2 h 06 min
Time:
1 h 28 min
